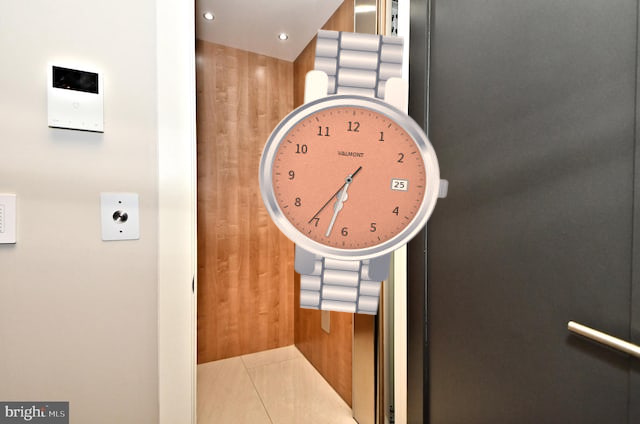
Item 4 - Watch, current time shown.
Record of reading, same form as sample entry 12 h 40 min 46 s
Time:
6 h 32 min 36 s
